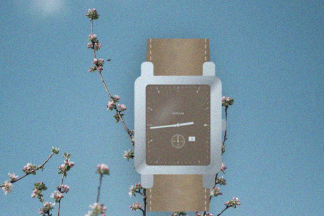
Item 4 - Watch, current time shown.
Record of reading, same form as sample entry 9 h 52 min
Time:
2 h 44 min
